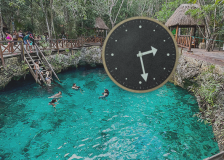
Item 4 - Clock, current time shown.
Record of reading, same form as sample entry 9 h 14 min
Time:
2 h 28 min
